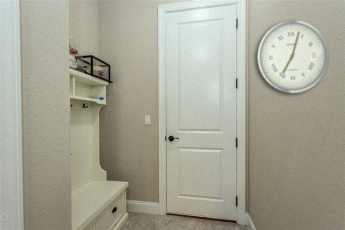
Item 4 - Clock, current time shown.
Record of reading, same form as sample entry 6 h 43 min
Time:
7 h 03 min
